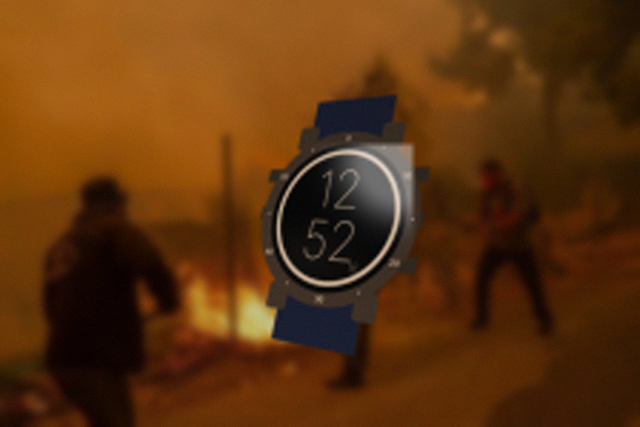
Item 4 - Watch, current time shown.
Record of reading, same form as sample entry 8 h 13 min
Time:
12 h 52 min
